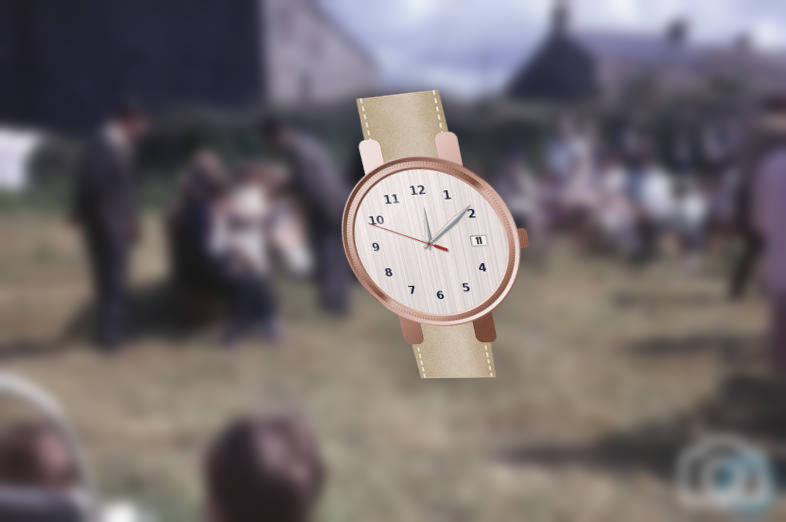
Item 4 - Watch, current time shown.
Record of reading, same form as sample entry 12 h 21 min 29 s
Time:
12 h 08 min 49 s
